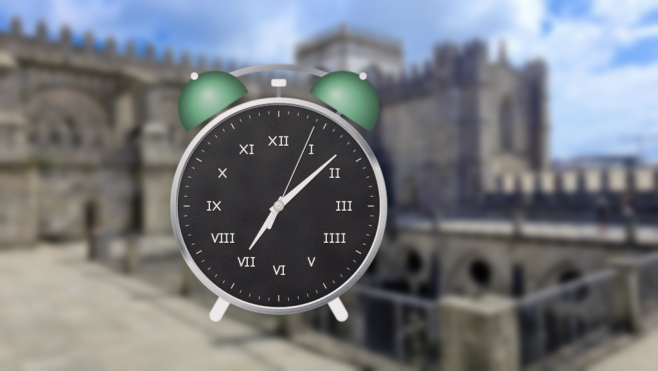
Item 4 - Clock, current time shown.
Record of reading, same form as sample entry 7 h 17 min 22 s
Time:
7 h 08 min 04 s
